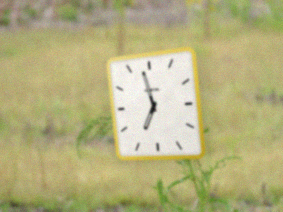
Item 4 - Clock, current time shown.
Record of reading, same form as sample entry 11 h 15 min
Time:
6 h 58 min
